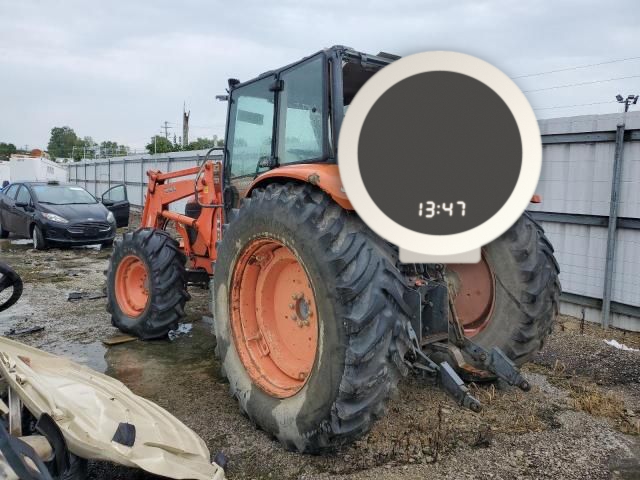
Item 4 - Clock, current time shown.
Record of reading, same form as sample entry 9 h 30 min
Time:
13 h 47 min
